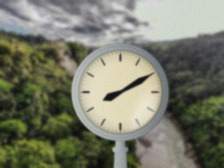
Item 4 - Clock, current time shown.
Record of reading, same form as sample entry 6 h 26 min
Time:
8 h 10 min
